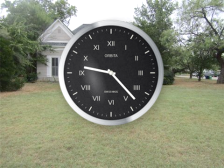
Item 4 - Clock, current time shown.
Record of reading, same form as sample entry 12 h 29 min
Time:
9 h 23 min
